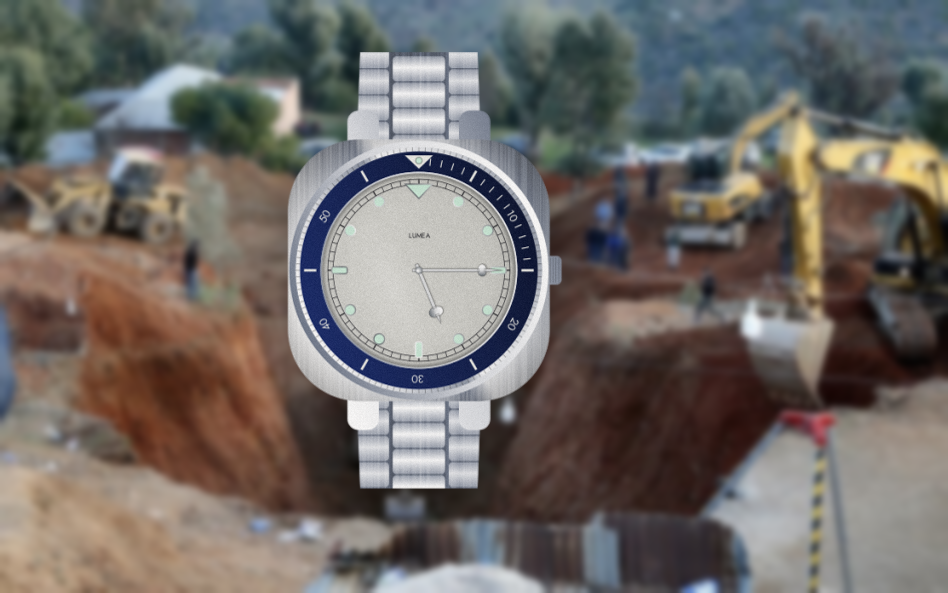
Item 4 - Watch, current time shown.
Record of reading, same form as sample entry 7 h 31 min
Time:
5 h 15 min
